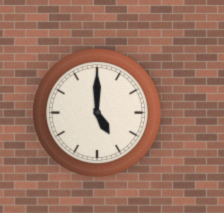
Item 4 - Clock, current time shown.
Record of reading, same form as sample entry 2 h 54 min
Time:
5 h 00 min
